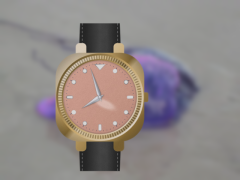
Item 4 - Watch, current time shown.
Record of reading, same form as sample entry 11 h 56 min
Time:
7 h 57 min
